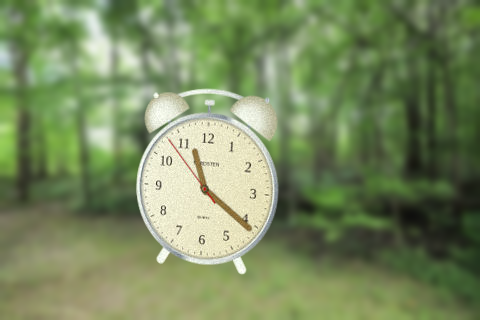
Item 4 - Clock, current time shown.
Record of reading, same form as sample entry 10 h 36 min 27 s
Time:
11 h 20 min 53 s
